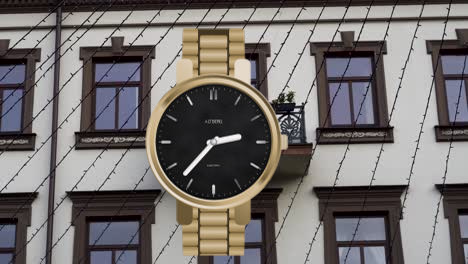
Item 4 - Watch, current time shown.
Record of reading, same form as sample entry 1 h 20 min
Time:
2 h 37 min
